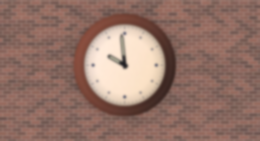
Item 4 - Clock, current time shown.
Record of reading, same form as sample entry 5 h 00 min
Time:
9 h 59 min
